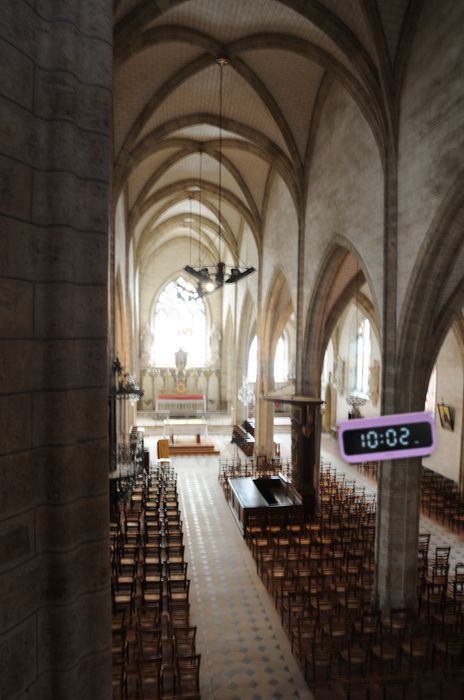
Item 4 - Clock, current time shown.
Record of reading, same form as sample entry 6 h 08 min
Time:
10 h 02 min
